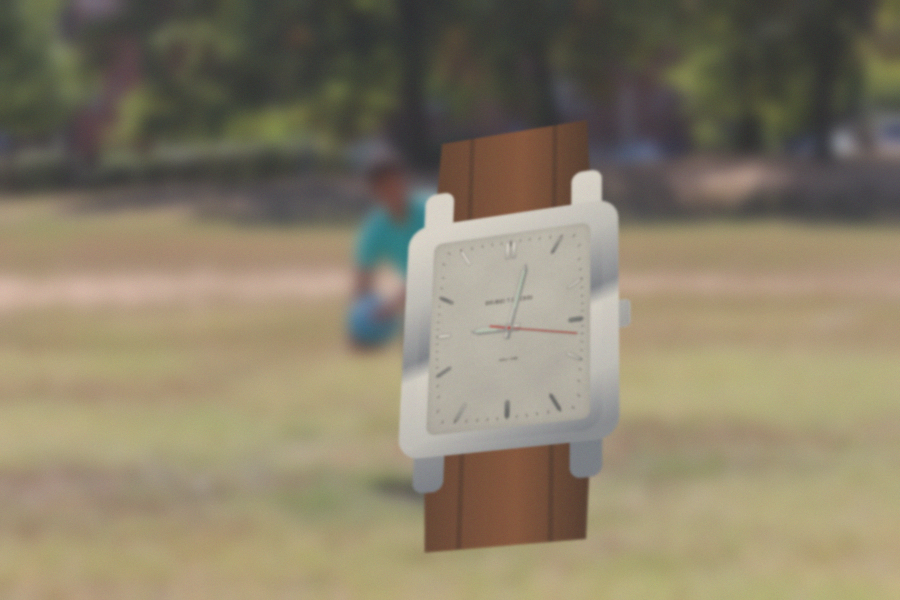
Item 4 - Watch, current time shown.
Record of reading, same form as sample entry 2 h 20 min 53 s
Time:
9 h 02 min 17 s
